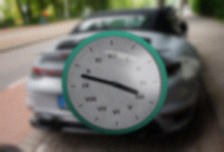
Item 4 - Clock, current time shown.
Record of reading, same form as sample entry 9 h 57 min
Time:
3 h 48 min
